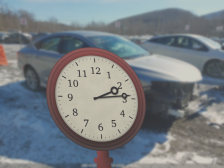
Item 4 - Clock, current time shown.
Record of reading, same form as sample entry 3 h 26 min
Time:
2 h 14 min
